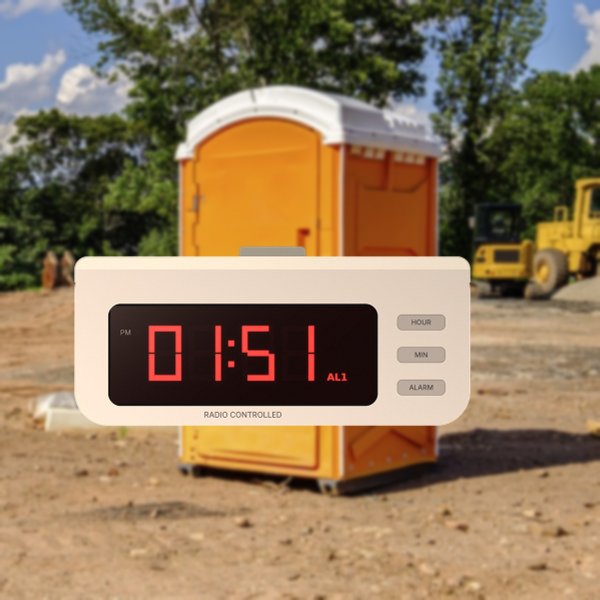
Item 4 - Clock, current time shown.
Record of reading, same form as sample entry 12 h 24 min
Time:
1 h 51 min
